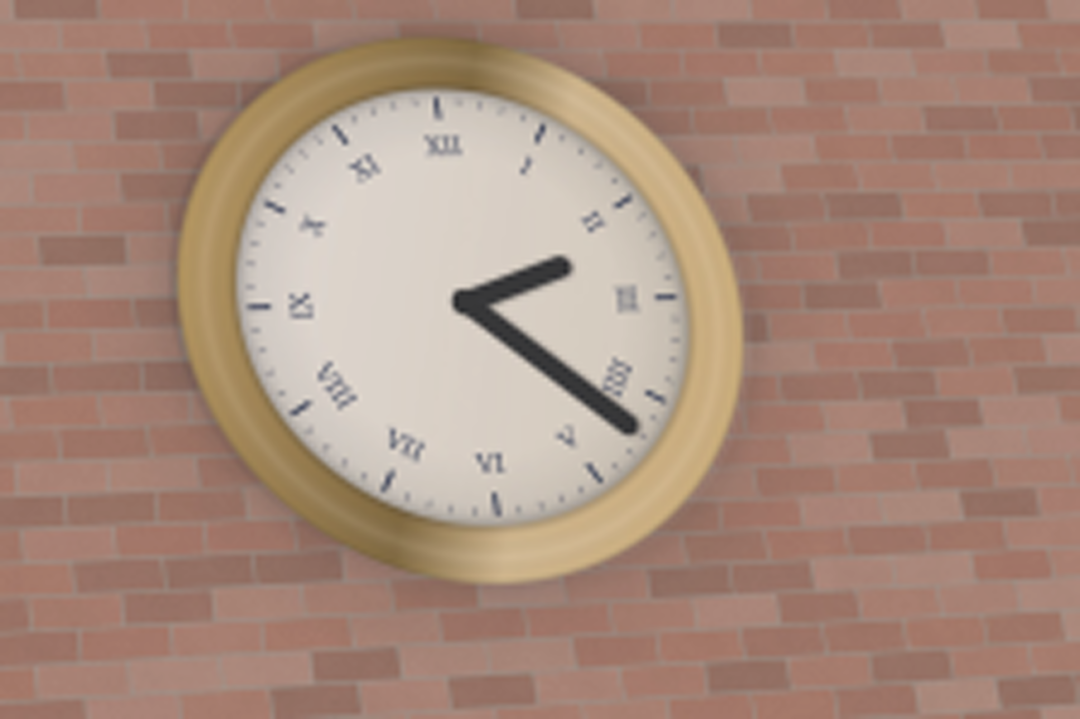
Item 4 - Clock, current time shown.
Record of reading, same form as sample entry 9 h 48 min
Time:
2 h 22 min
